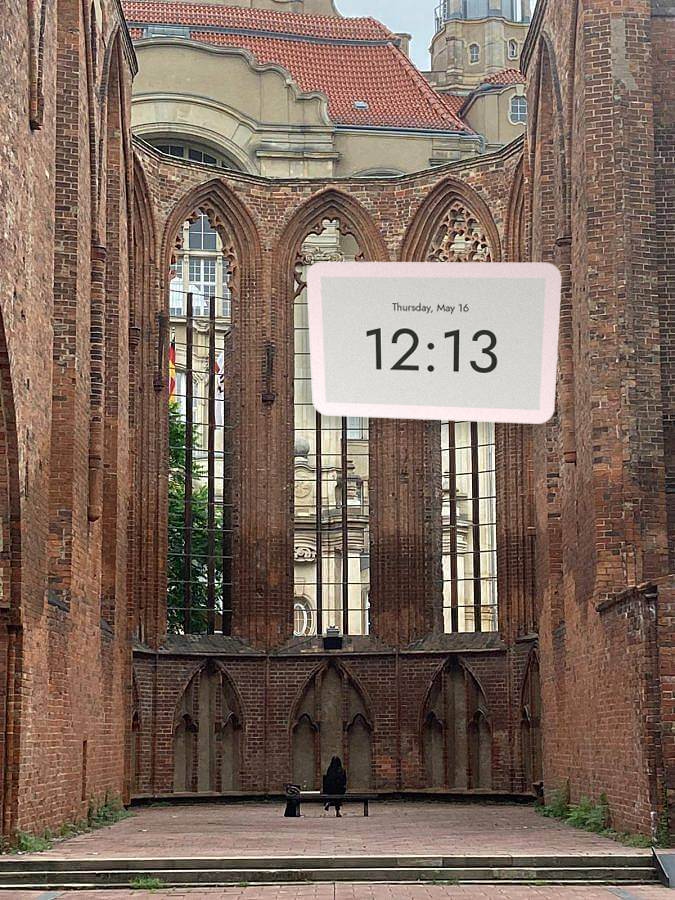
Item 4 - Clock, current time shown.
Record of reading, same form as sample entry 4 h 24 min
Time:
12 h 13 min
